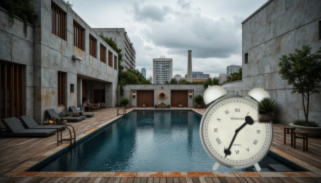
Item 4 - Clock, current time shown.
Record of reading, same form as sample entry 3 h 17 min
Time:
1 h 34 min
